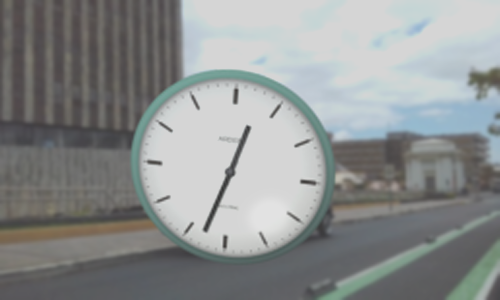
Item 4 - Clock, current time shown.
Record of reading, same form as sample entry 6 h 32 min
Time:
12 h 33 min
